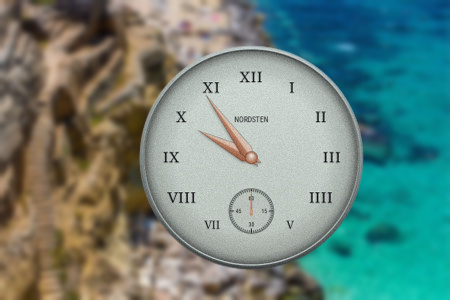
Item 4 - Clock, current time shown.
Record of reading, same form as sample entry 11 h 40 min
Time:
9 h 54 min
